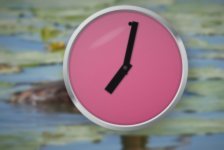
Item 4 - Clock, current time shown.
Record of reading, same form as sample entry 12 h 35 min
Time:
7 h 01 min
